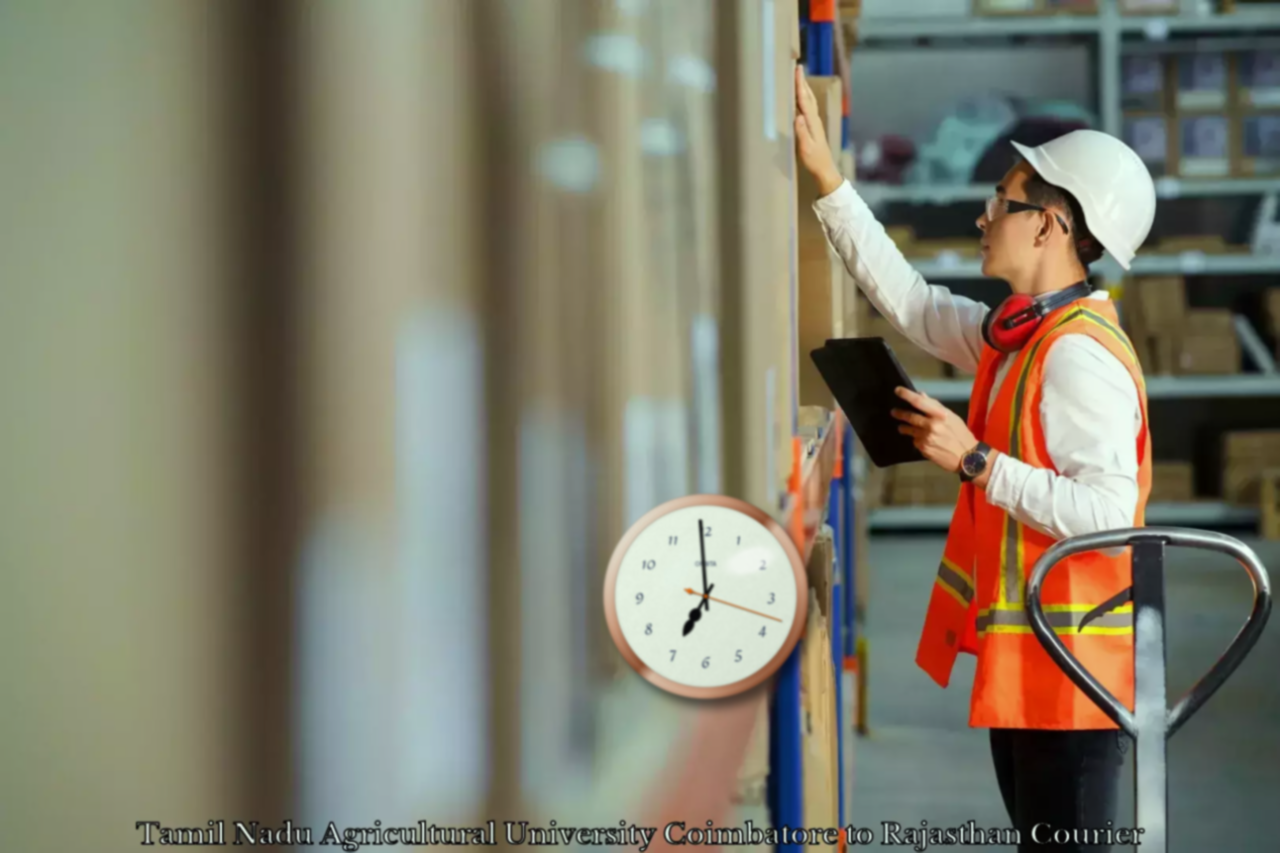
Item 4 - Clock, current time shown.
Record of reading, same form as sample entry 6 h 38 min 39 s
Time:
6 h 59 min 18 s
